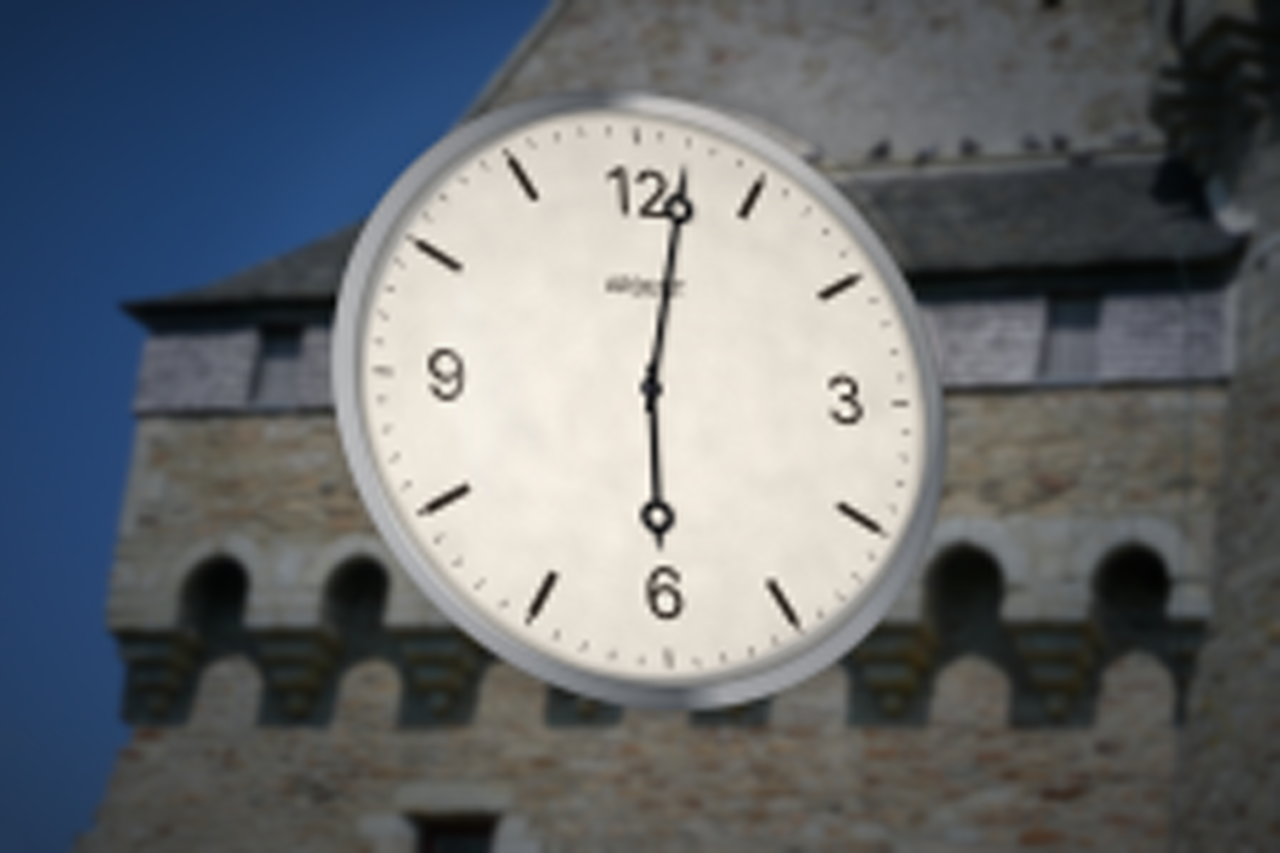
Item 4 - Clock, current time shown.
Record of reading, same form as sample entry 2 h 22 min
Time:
6 h 02 min
